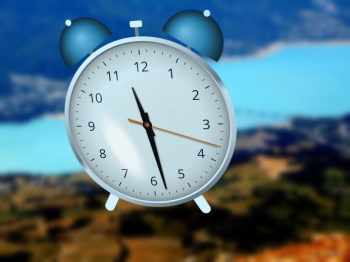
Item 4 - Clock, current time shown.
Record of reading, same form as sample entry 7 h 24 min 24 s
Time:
11 h 28 min 18 s
